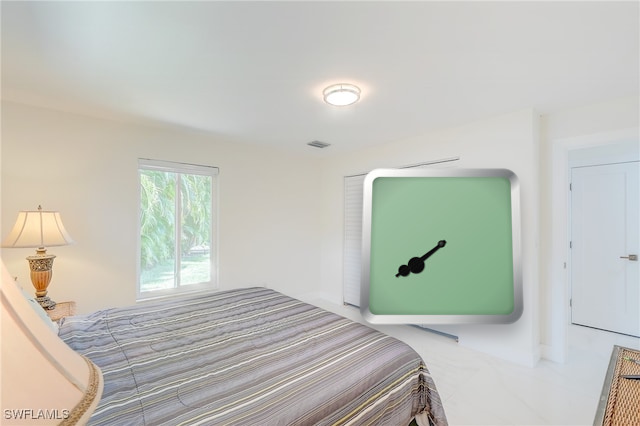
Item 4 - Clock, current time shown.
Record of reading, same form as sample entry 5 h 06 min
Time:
7 h 39 min
